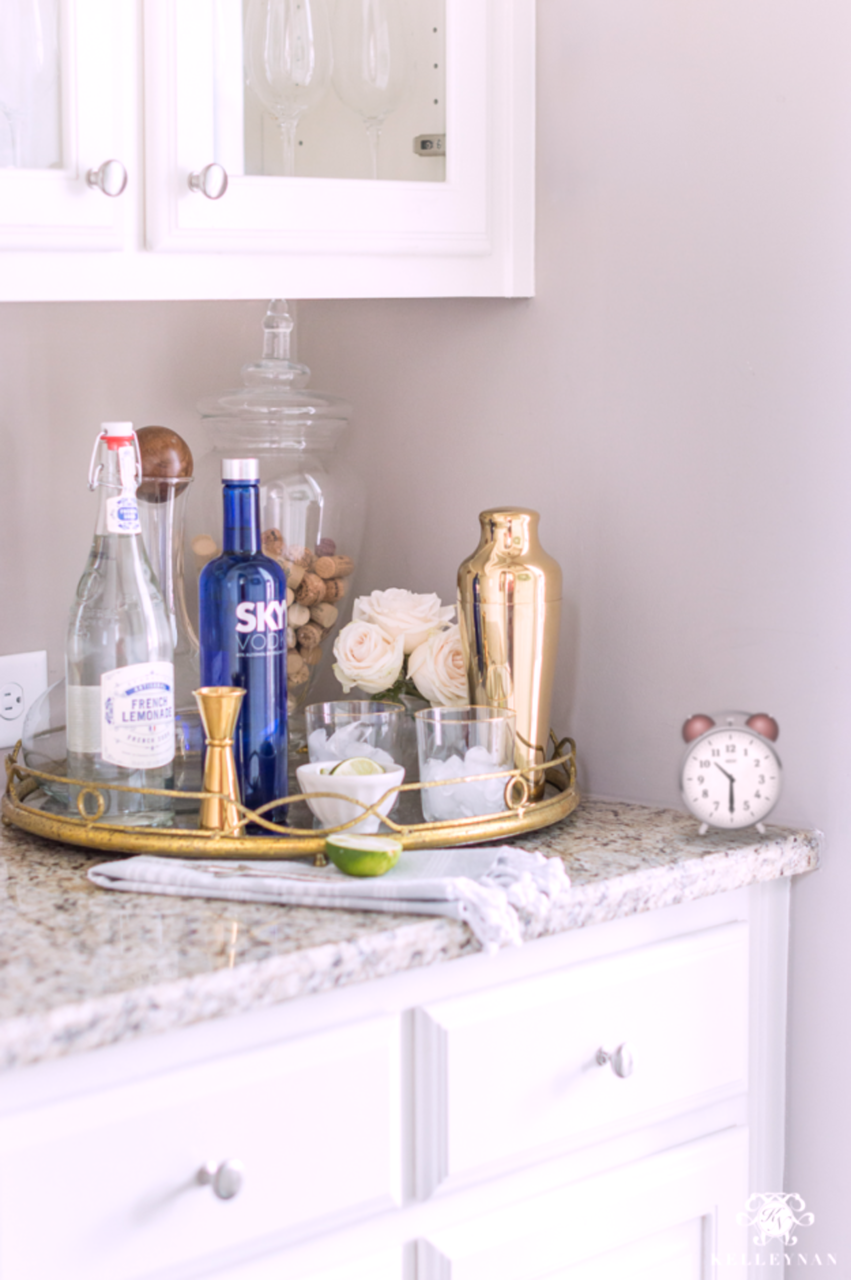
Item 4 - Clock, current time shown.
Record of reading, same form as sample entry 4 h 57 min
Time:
10 h 30 min
